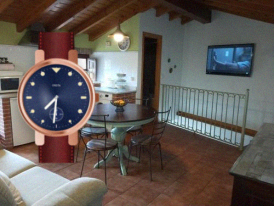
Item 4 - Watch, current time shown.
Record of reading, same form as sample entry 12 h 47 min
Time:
7 h 31 min
